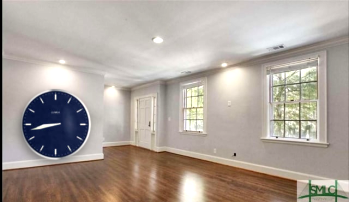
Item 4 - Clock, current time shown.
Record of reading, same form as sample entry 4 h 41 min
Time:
8 h 43 min
